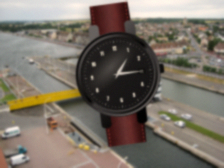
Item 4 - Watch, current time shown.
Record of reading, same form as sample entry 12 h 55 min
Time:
1 h 15 min
